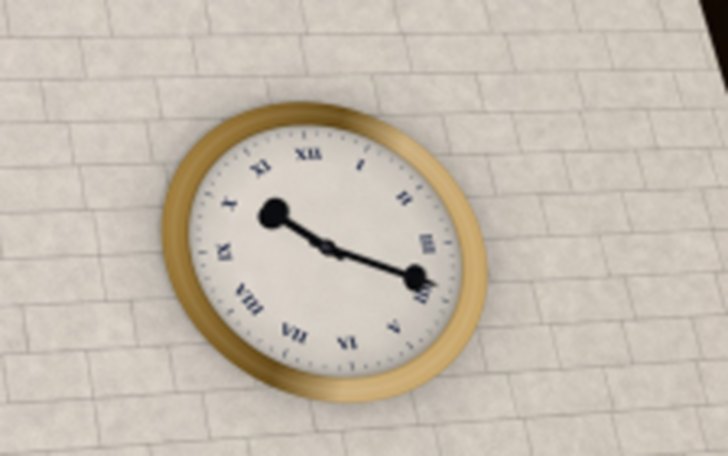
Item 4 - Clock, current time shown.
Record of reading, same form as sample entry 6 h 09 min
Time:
10 h 19 min
